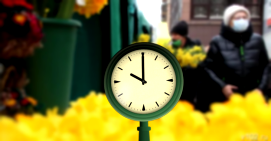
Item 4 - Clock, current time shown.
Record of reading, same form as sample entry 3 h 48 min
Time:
10 h 00 min
